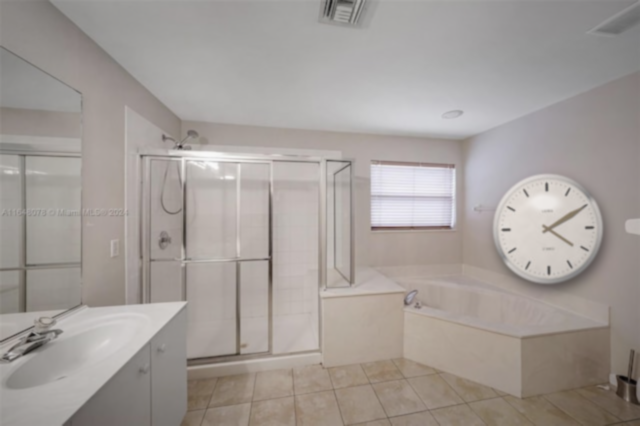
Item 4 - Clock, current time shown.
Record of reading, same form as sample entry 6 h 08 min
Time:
4 h 10 min
